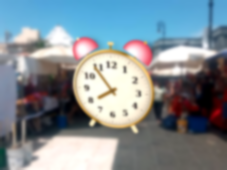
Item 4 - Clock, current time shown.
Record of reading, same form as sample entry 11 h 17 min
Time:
7 h 54 min
